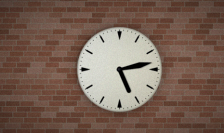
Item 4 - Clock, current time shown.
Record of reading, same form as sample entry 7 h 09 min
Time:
5 h 13 min
